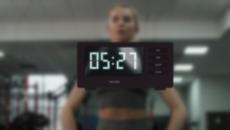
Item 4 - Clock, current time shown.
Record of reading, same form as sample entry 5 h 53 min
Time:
5 h 27 min
